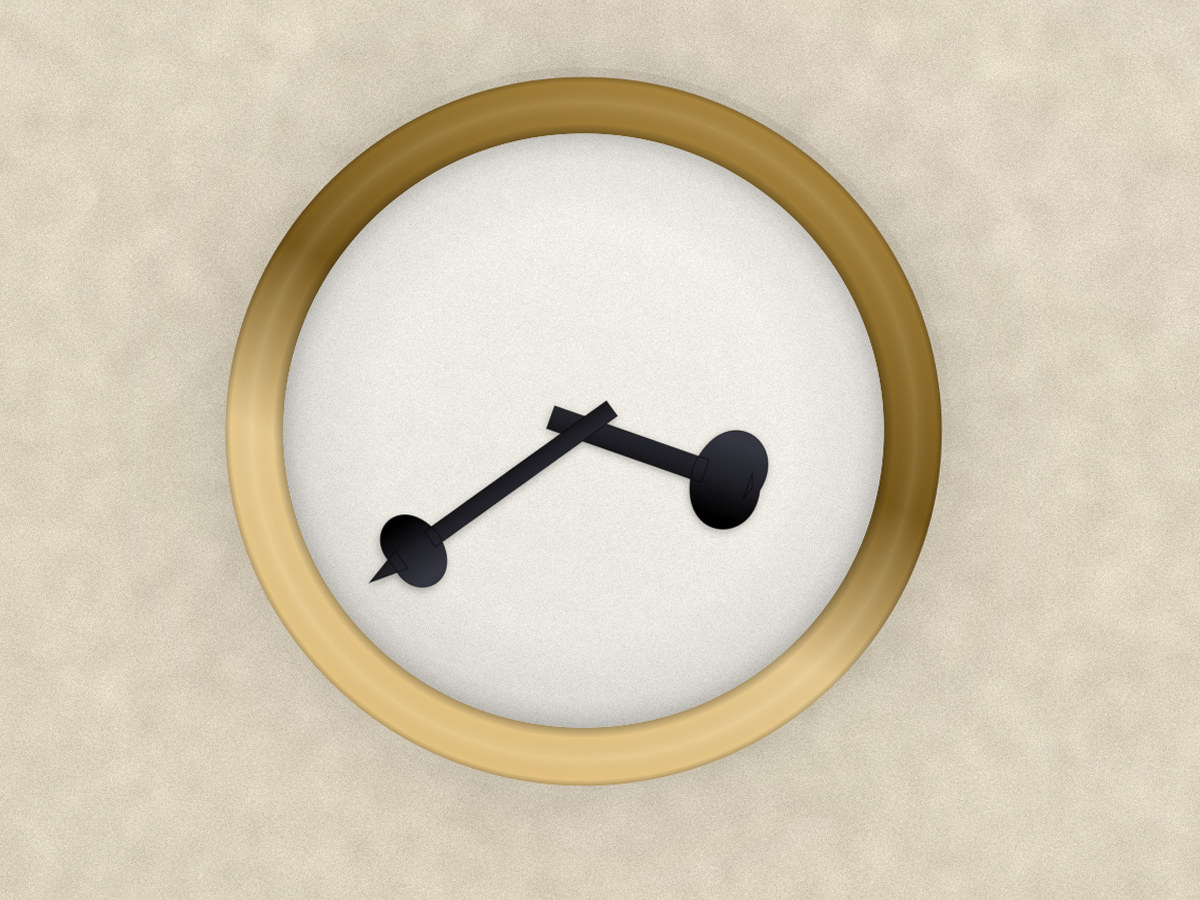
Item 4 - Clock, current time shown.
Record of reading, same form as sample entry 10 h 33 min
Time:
3 h 39 min
